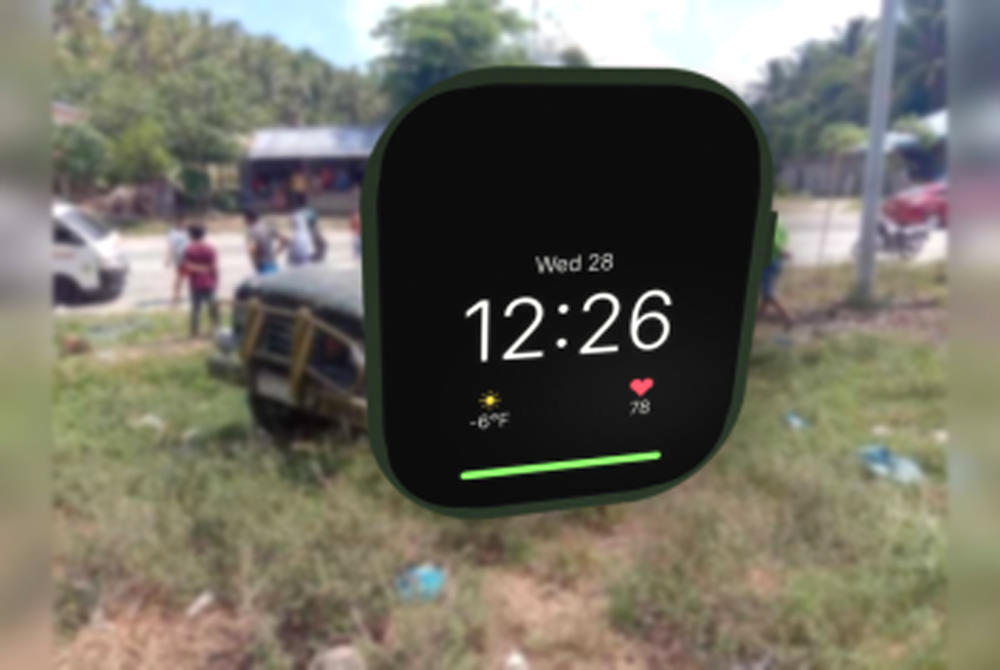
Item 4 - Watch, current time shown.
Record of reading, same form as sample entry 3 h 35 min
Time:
12 h 26 min
